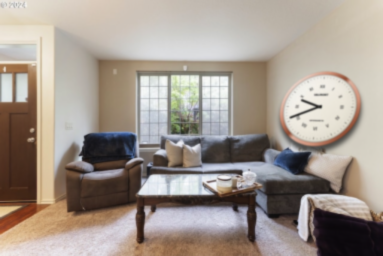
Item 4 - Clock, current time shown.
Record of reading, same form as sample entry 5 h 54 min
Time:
9 h 41 min
